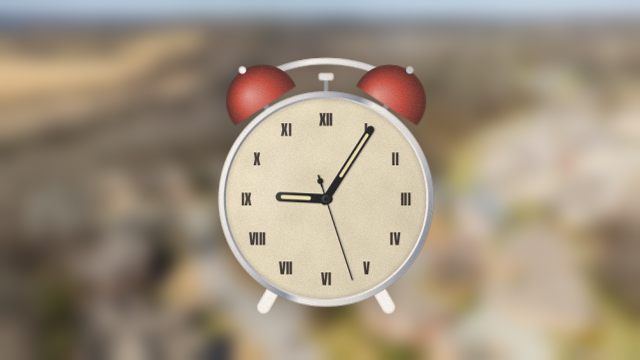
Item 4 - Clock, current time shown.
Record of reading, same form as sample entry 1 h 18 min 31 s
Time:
9 h 05 min 27 s
